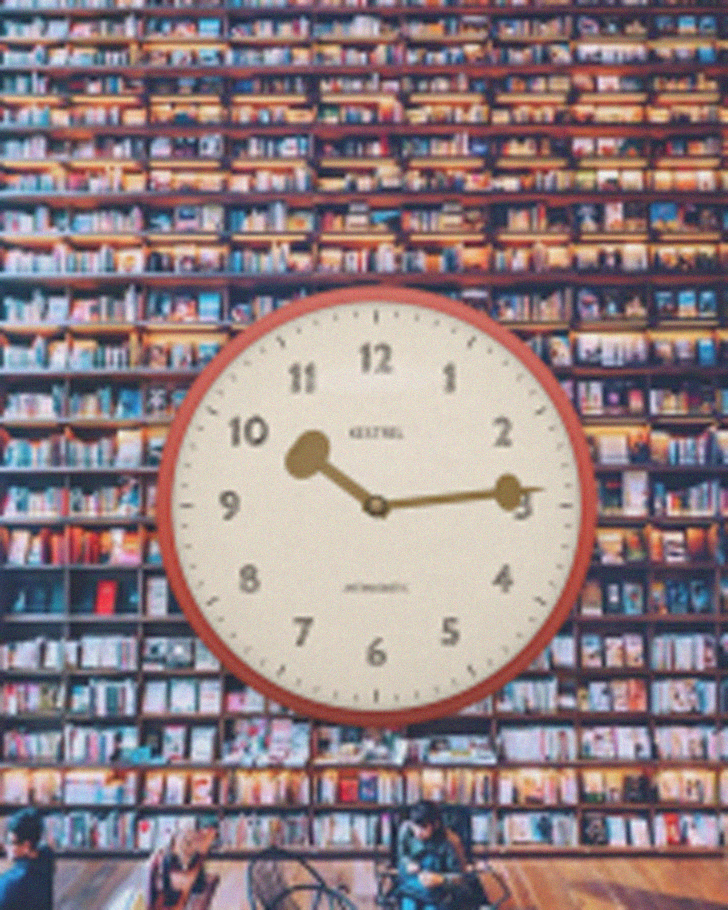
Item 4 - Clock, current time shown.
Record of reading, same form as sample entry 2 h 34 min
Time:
10 h 14 min
